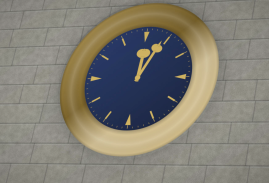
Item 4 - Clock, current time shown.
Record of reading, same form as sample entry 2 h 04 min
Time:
12 h 04 min
